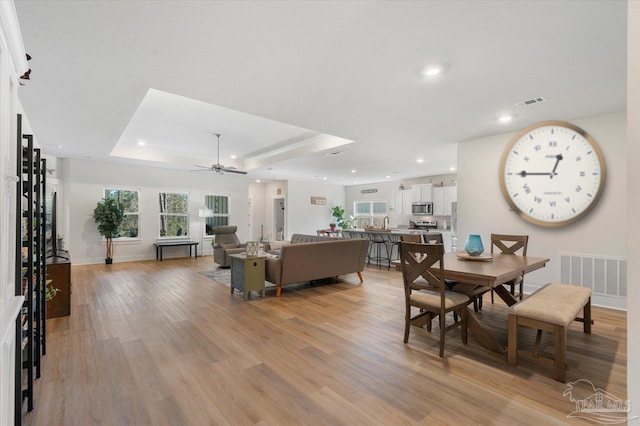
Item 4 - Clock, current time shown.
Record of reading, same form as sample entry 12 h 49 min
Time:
12 h 45 min
